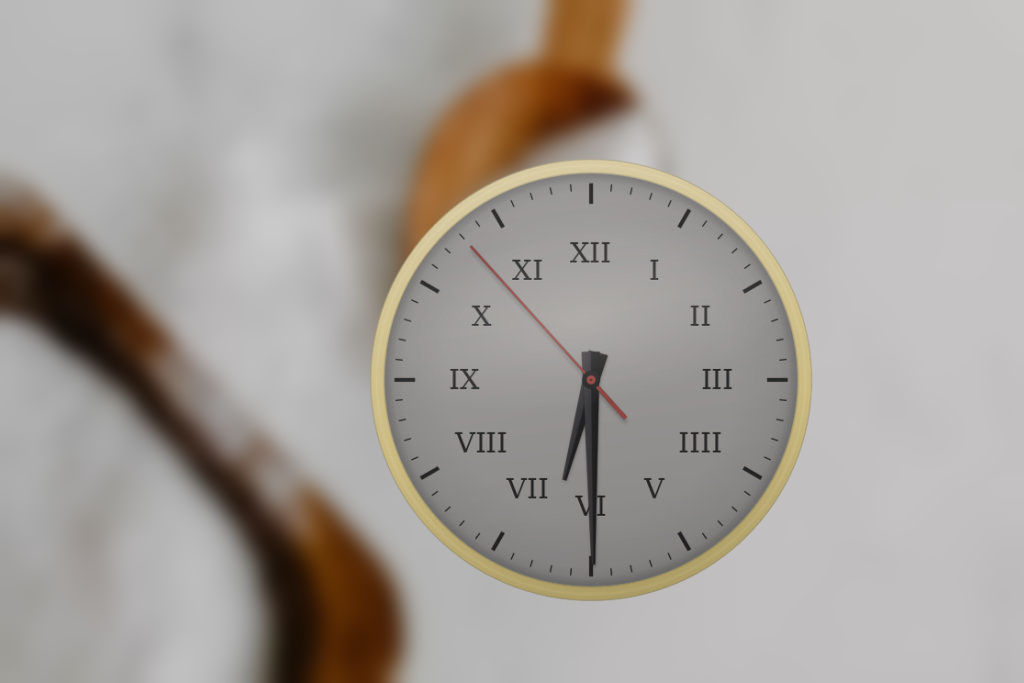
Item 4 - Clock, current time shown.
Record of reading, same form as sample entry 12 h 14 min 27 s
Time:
6 h 29 min 53 s
